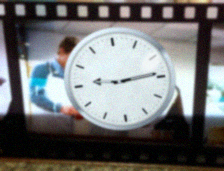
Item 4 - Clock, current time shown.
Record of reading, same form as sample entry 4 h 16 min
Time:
9 h 14 min
